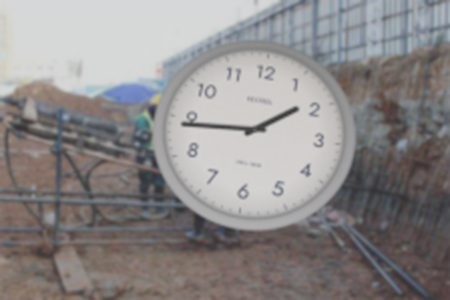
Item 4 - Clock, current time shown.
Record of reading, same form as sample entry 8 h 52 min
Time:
1 h 44 min
